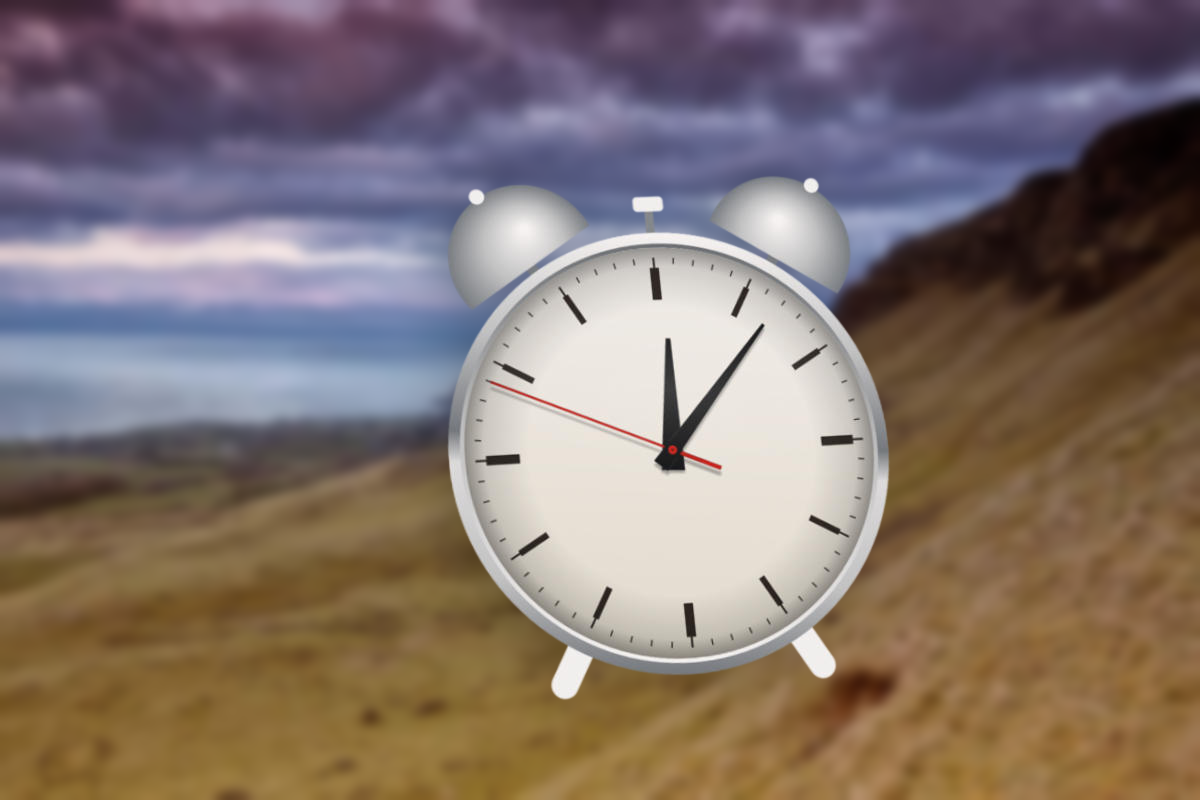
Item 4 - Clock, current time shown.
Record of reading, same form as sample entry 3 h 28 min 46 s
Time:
12 h 06 min 49 s
